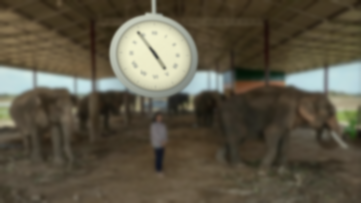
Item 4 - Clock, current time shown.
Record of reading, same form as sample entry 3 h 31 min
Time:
4 h 54 min
